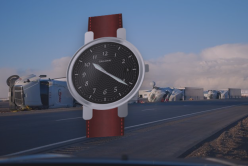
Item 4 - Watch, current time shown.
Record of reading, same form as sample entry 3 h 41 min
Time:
10 h 21 min
